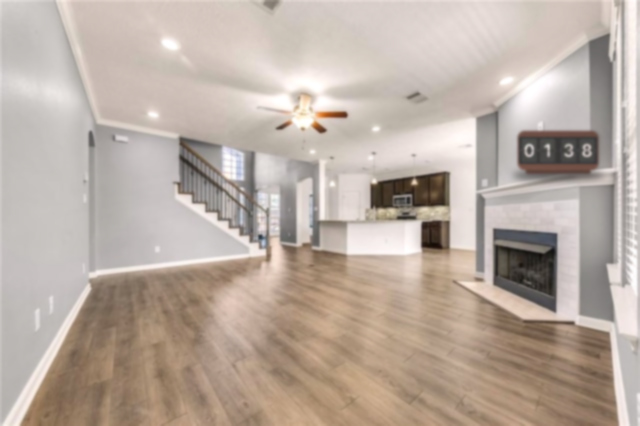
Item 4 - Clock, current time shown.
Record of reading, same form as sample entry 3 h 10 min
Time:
1 h 38 min
